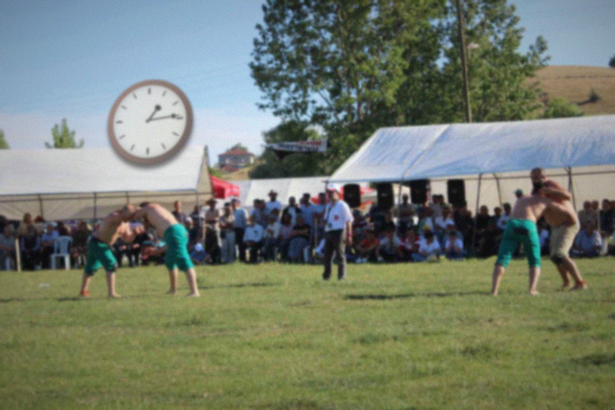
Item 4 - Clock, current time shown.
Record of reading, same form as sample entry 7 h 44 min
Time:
1 h 14 min
